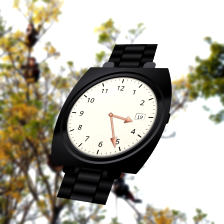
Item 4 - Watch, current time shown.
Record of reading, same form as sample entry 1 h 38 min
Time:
3 h 26 min
